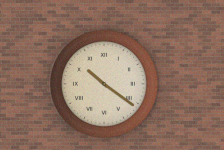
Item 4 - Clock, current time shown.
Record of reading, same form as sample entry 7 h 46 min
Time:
10 h 21 min
